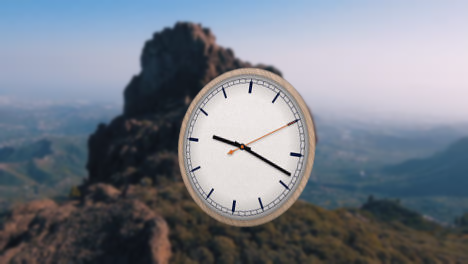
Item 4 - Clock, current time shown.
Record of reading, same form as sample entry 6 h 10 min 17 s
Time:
9 h 18 min 10 s
